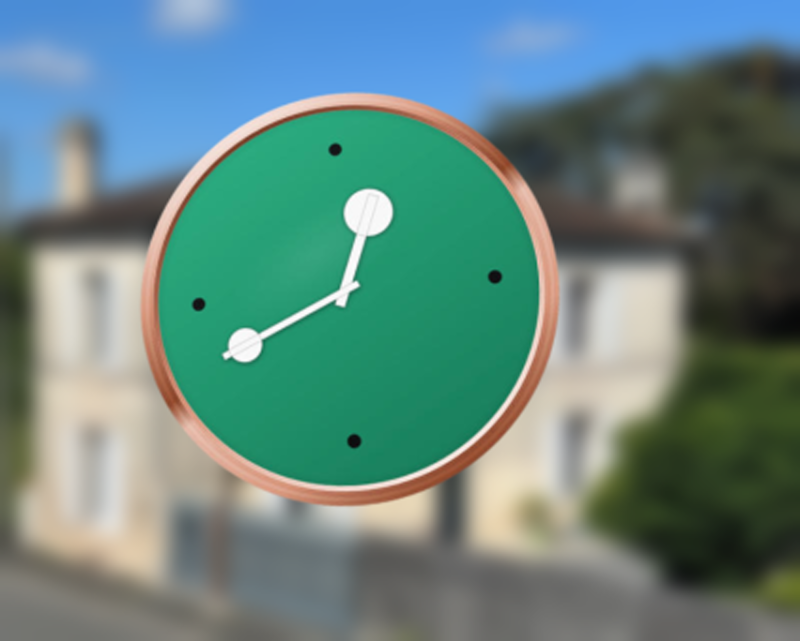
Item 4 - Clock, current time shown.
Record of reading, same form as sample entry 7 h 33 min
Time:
12 h 41 min
